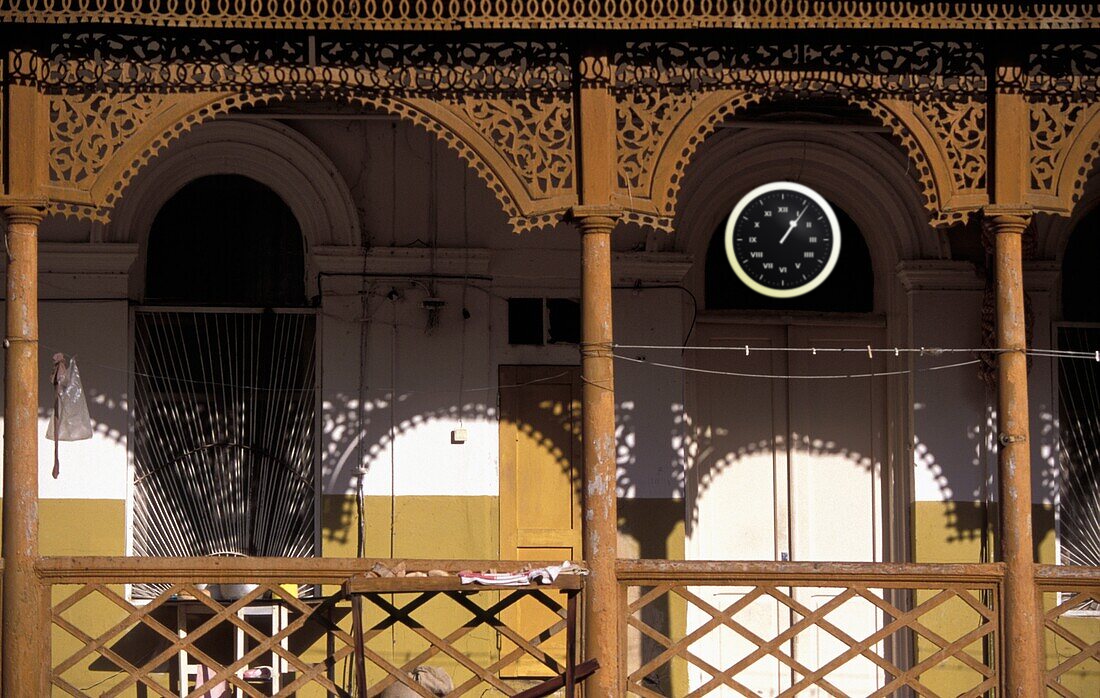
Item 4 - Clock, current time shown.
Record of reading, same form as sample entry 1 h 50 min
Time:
1 h 06 min
